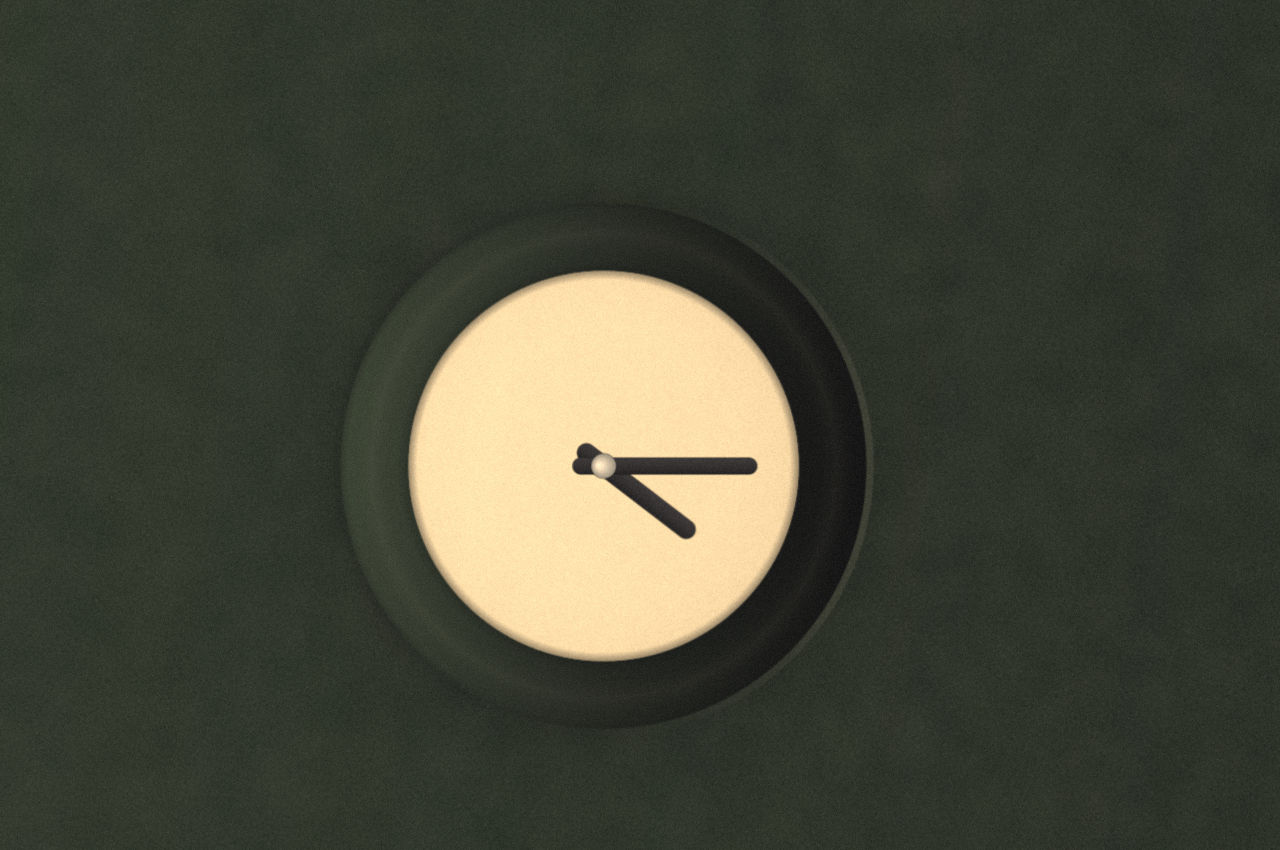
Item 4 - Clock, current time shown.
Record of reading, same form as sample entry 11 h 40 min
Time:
4 h 15 min
